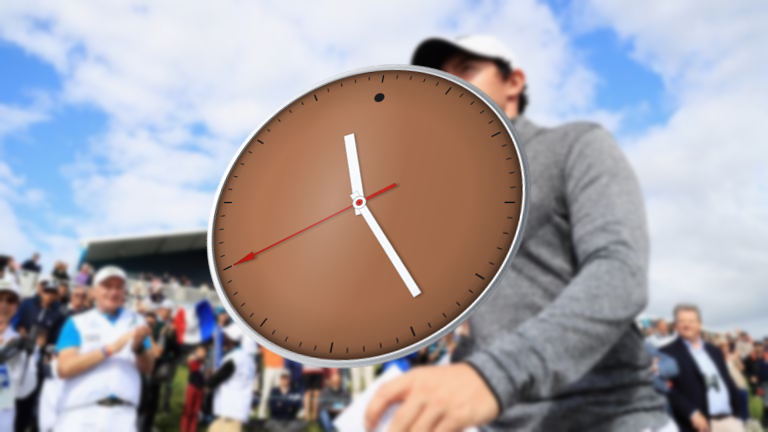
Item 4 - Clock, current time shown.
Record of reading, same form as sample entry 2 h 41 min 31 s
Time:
11 h 23 min 40 s
